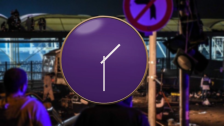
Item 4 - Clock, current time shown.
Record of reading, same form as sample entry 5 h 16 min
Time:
1 h 30 min
